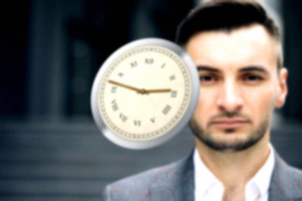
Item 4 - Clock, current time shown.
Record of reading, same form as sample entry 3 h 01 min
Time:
2 h 47 min
